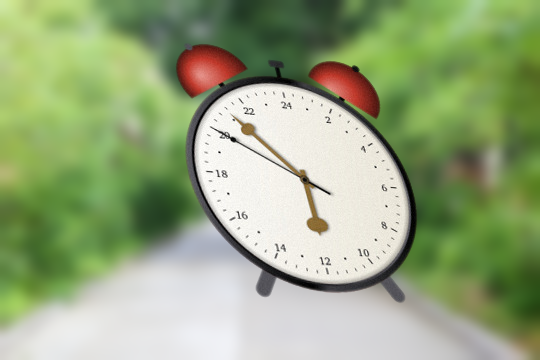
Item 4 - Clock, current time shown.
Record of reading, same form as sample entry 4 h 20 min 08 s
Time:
11 h 52 min 50 s
